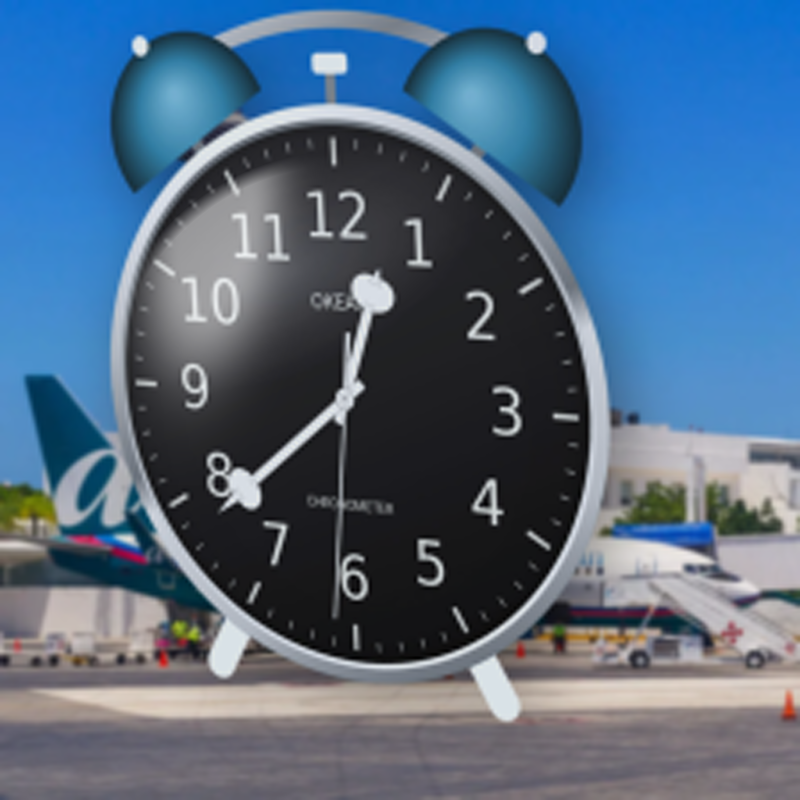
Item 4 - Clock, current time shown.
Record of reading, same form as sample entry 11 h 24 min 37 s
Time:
12 h 38 min 31 s
